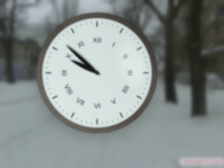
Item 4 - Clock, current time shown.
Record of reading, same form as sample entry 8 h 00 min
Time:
9 h 52 min
